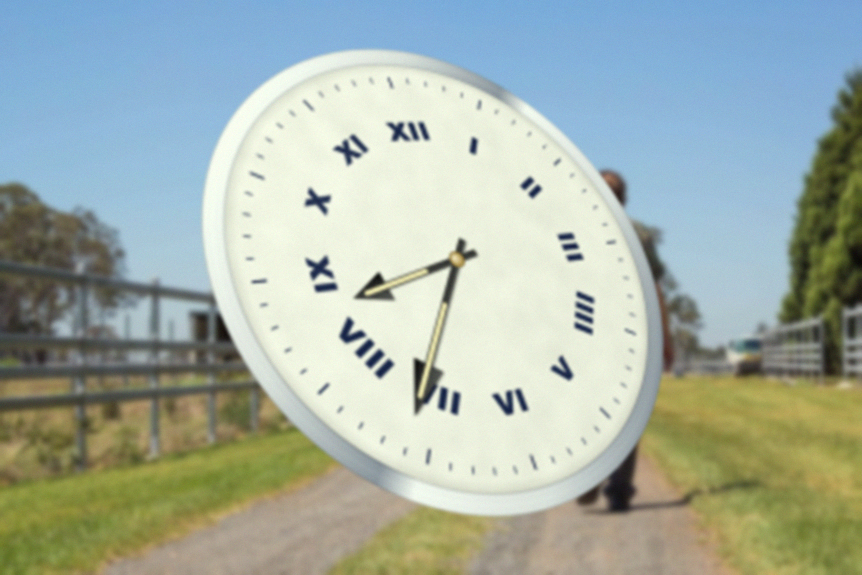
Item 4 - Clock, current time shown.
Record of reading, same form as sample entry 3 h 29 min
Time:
8 h 36 min
